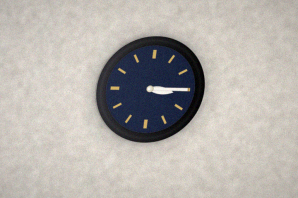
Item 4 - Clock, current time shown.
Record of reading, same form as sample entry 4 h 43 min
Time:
3 h 15 min
